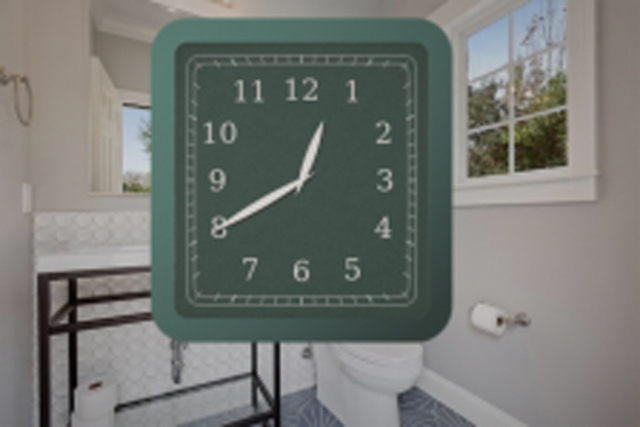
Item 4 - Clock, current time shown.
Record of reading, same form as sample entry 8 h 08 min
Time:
12 h 40 min
